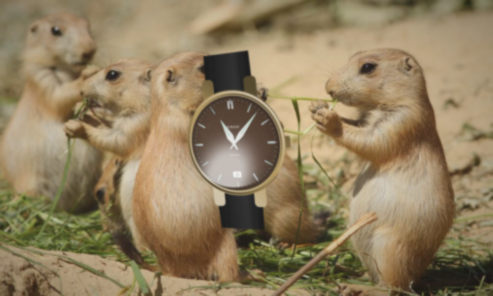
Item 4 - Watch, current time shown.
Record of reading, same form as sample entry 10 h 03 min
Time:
11 h 07 min
